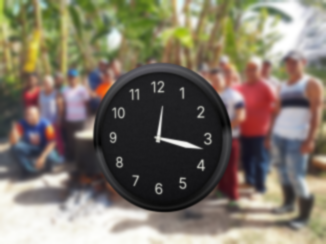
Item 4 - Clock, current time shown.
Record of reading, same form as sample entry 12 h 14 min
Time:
12 h 17 min
